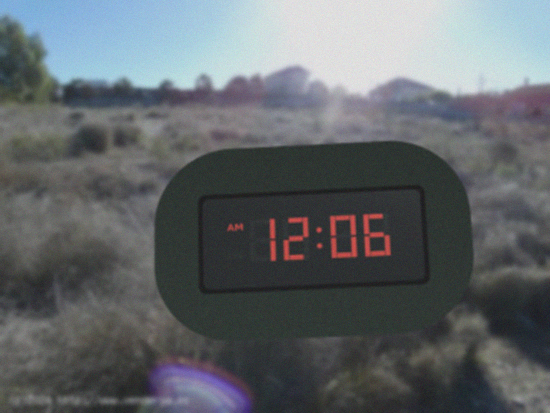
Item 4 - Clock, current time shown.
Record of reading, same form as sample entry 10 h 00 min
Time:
12 h 06 min
